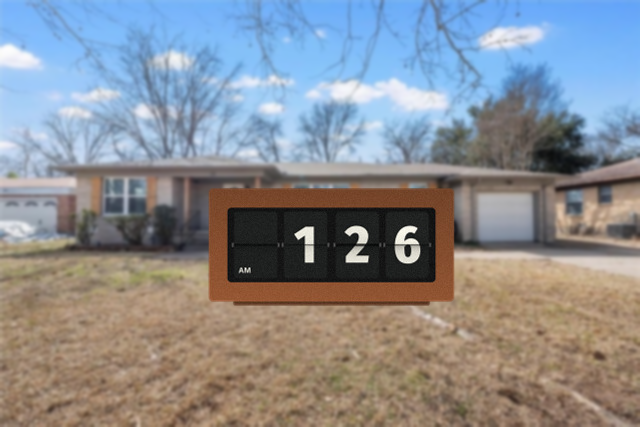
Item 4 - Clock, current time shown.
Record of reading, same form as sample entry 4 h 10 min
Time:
1 h 26 min
